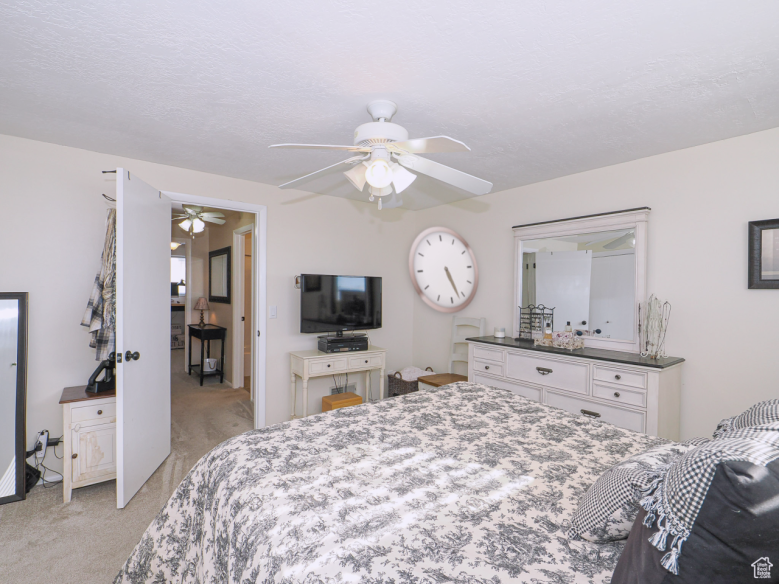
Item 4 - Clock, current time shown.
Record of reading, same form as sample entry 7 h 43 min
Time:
5 h 27 min
